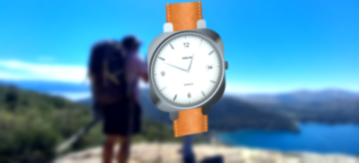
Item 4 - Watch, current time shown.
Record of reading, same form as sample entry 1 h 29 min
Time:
12 h 49 min
